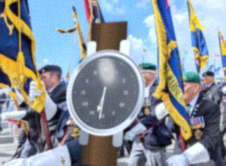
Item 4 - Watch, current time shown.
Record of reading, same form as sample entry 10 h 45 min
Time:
6 h 31 min
